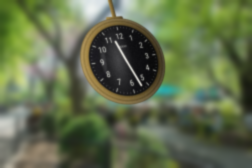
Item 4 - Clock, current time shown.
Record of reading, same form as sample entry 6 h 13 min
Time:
11 h 27 min
